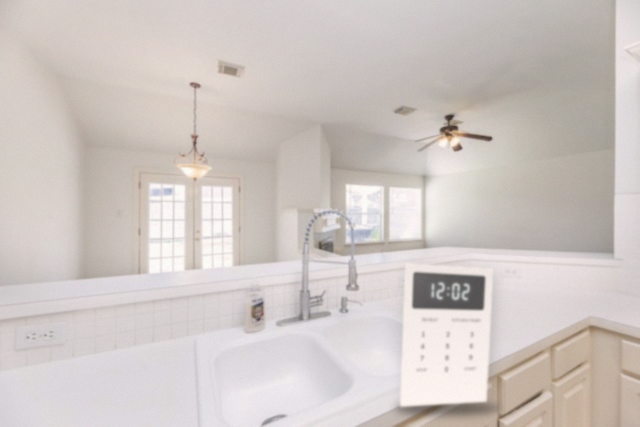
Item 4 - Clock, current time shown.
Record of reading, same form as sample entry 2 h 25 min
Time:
12 h 02 min
